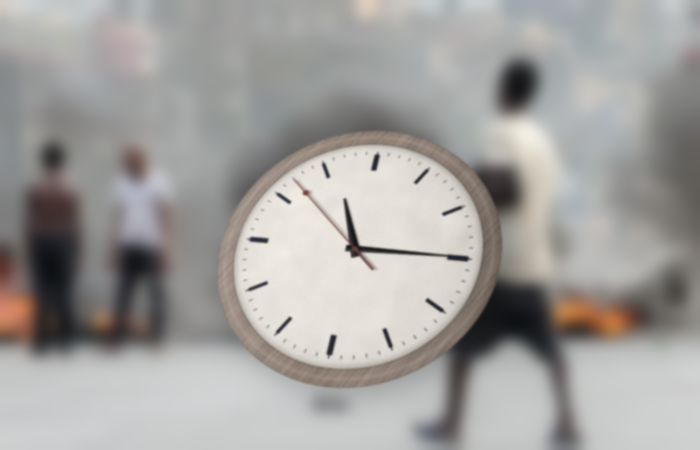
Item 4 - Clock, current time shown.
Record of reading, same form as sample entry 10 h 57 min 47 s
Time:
11 h 14 min 52 s
